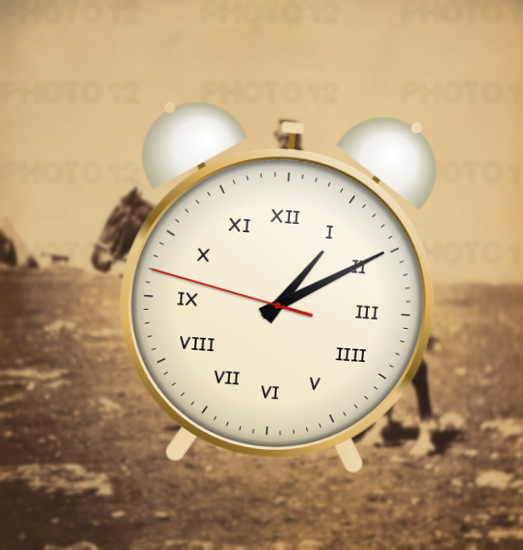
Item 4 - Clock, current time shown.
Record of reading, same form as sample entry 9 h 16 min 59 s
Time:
1 h 09 min 47 s
